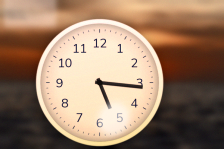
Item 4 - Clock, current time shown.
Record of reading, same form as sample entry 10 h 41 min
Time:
5 h 16 min
